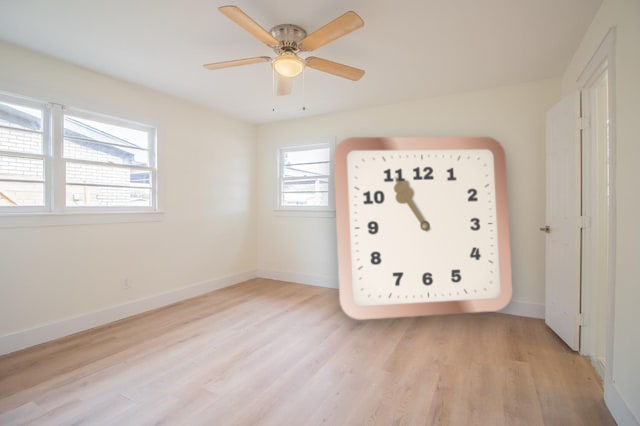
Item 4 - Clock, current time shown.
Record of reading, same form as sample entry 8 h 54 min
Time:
10 h 55 min
